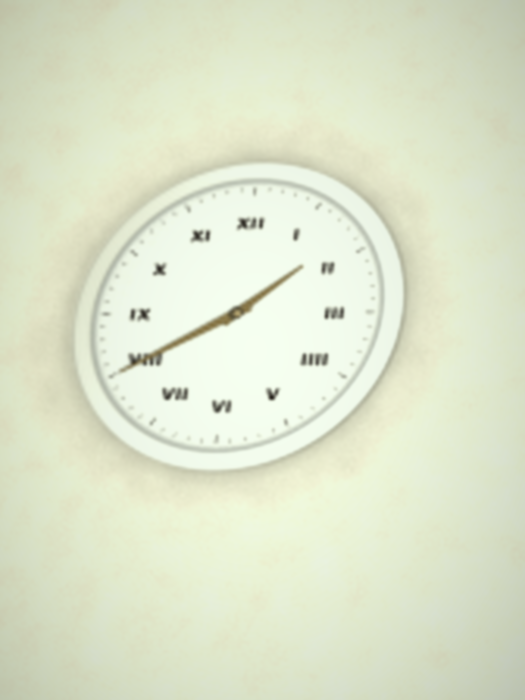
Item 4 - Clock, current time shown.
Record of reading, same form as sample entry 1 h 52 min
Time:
1 h 40 min
